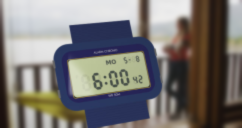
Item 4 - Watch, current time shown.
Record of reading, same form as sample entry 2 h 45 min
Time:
6 h 00 min
